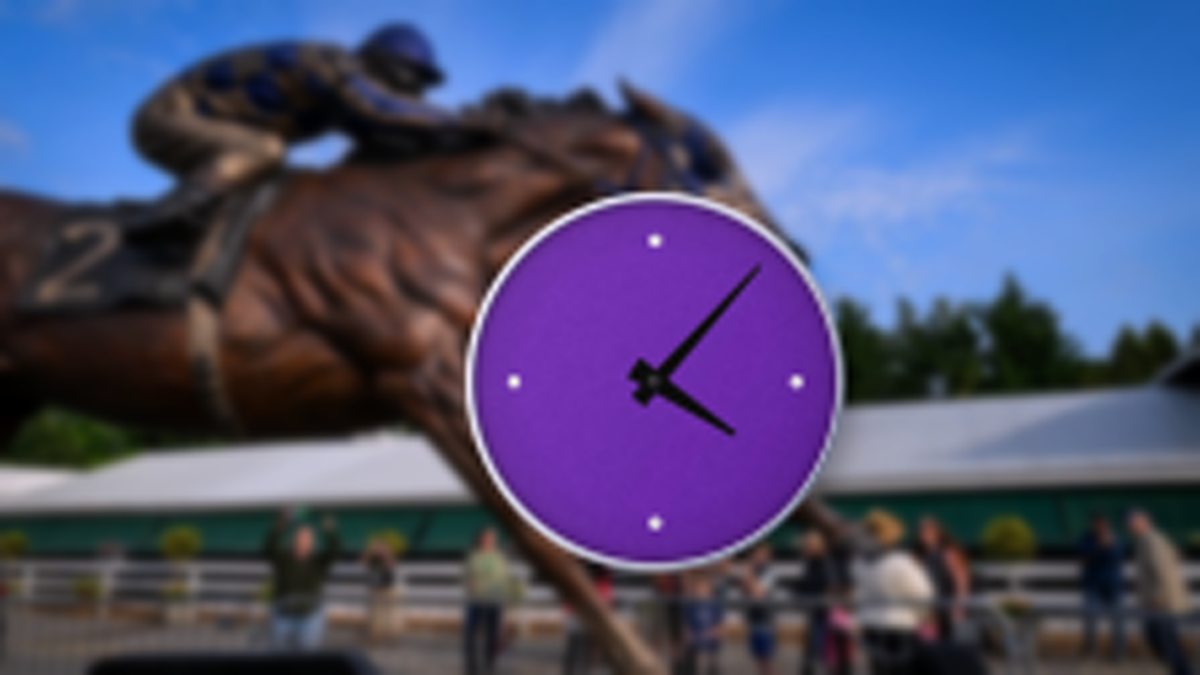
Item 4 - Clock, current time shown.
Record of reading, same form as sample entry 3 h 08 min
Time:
4 h 07 min
